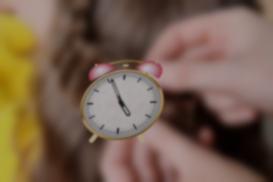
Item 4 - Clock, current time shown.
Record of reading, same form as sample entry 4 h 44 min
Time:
4 h 56 min
